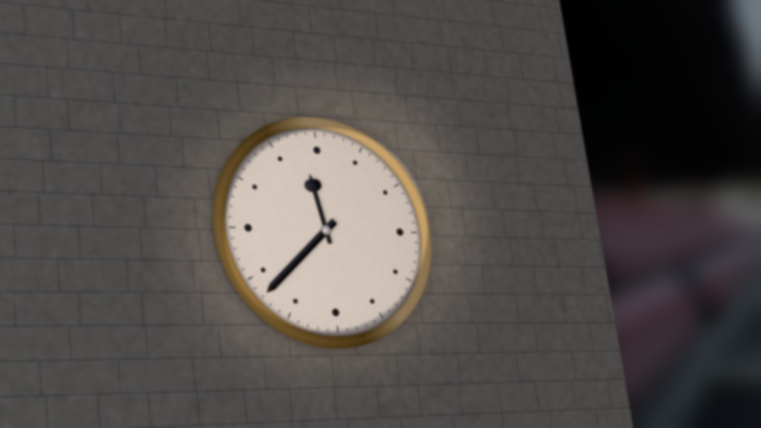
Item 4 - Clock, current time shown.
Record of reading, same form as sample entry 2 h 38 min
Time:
11 h 38 min
